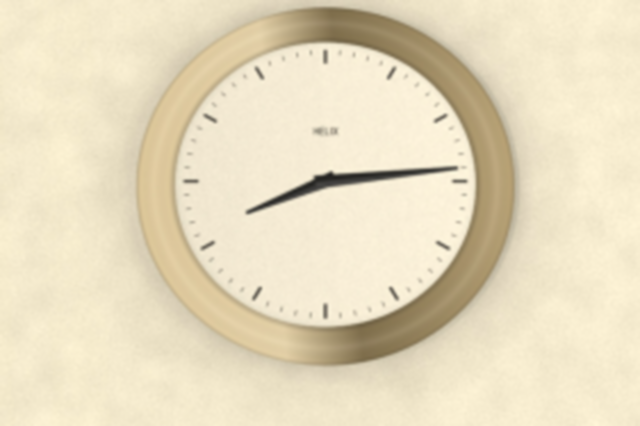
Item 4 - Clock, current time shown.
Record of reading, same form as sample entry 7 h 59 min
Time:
8 h 14 min
